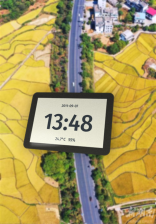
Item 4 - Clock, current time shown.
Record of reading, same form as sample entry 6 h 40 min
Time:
13 h 48 min
